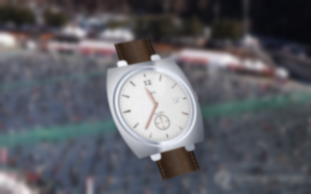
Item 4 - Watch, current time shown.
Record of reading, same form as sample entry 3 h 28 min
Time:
11 h 37 min
